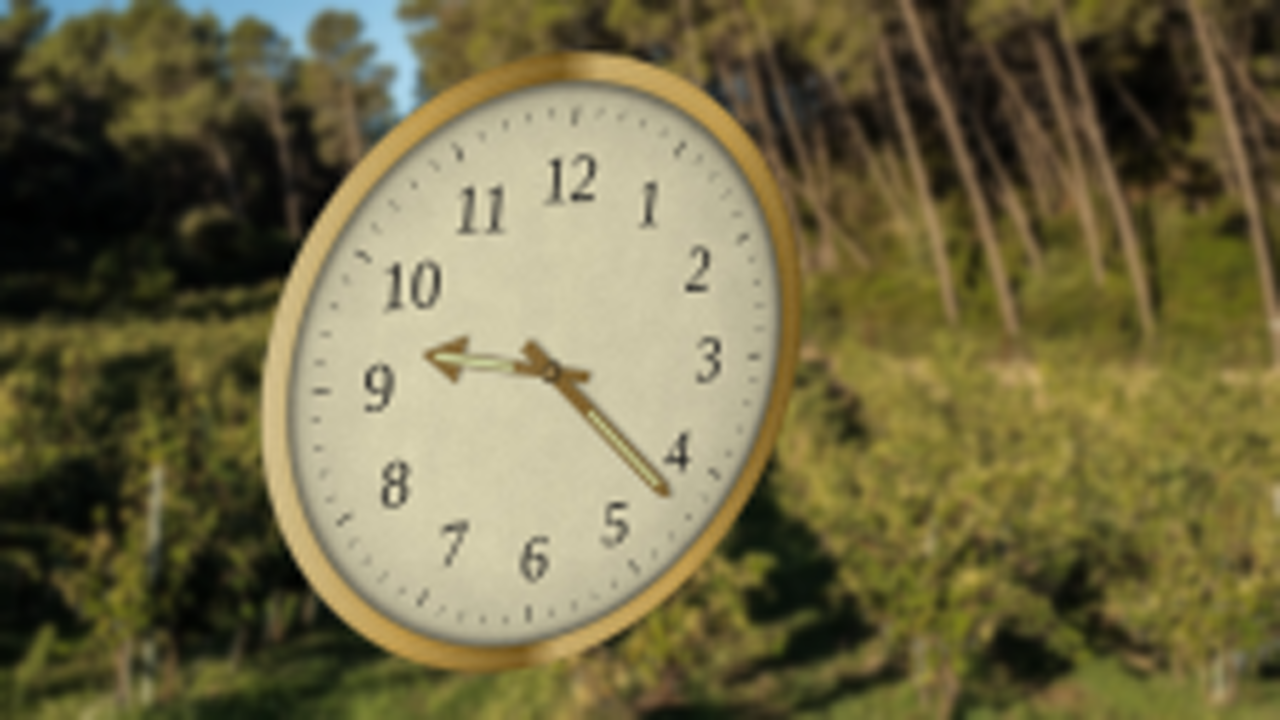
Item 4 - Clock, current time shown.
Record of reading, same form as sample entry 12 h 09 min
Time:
9 h 22 min
